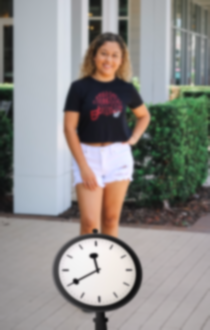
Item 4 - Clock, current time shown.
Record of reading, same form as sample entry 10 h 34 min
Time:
11 h 40 min
